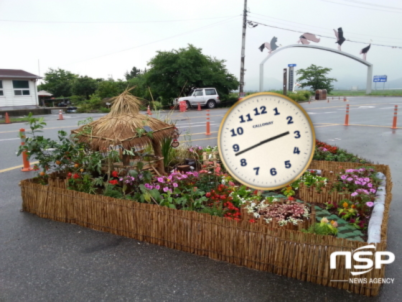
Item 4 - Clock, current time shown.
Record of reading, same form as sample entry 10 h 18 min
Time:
2 h 43 min
